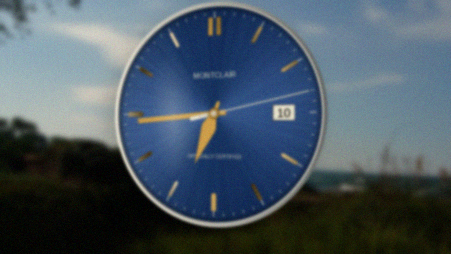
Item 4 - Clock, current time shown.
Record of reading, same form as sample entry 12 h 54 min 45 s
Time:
6 h 44 min 13 s
